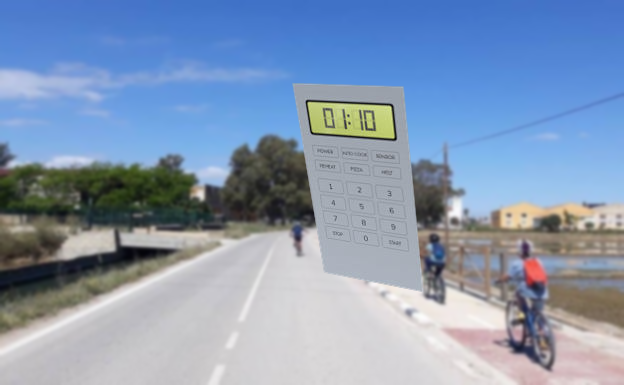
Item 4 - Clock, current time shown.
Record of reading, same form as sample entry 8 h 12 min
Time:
1 h 10 min
